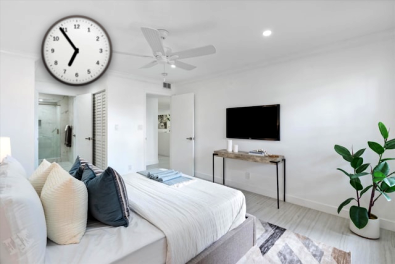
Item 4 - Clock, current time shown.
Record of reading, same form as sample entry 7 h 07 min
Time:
6 h 54 min
